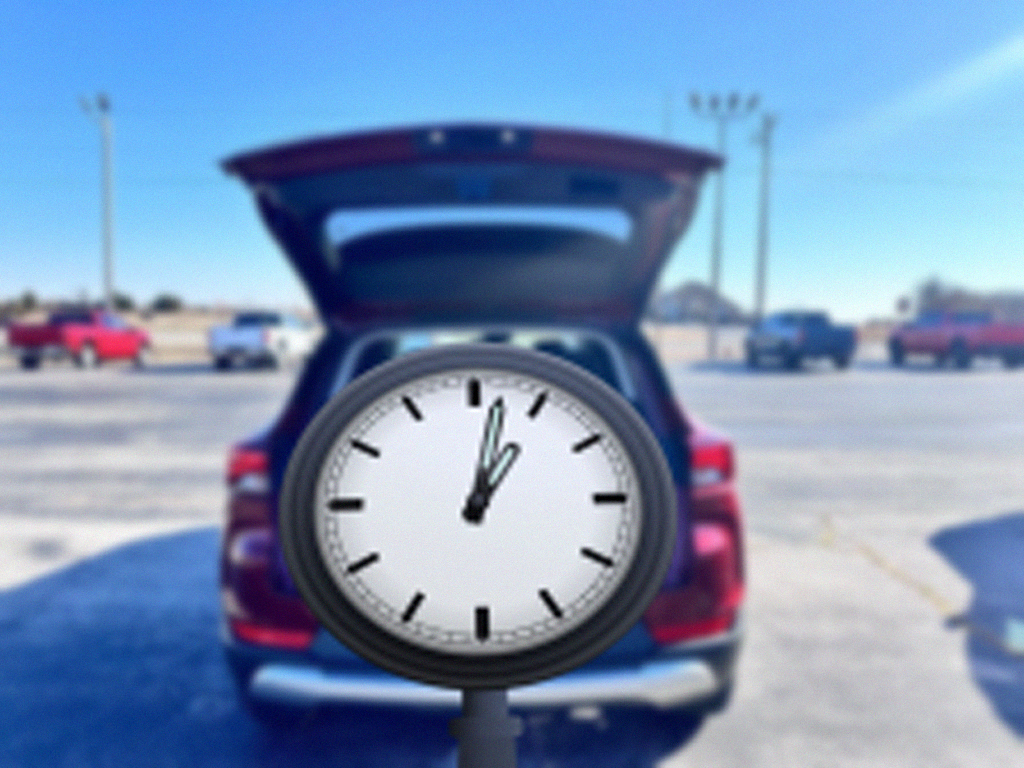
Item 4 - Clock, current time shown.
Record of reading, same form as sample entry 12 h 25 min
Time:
1 h 02 min
